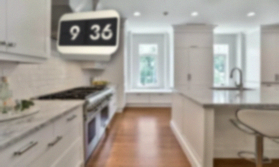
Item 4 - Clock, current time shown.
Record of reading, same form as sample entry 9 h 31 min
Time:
9 h 36 min
